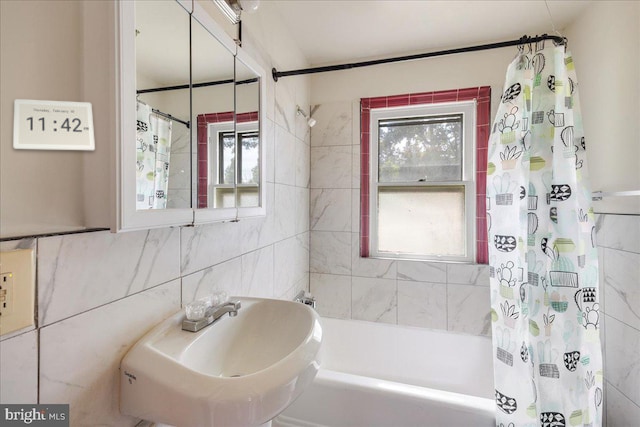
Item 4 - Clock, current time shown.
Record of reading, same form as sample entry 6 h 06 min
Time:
11 h 42 min
